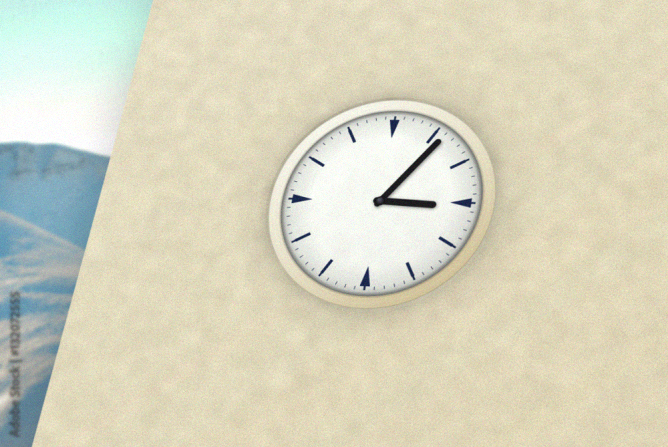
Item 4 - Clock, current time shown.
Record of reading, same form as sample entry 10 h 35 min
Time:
3 h 06 min
